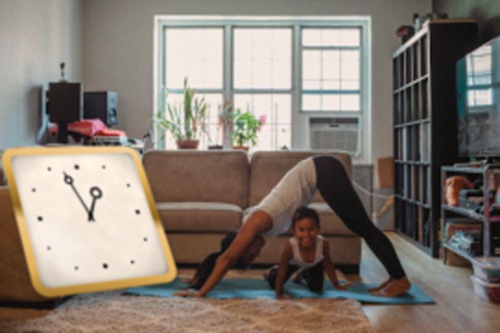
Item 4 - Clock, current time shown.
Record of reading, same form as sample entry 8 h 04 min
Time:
12 h 57 min
